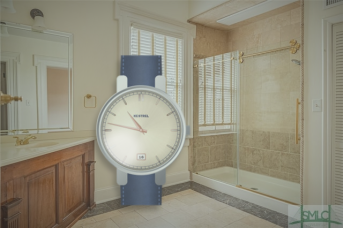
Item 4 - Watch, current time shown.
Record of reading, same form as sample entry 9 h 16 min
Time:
10 h 47 min
